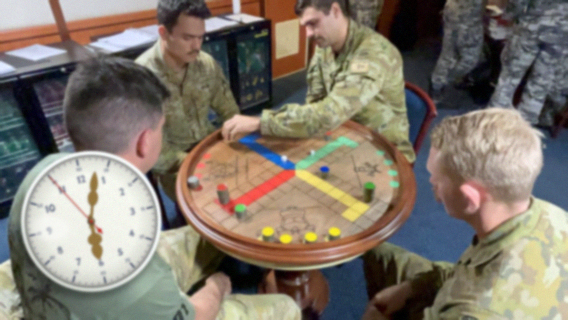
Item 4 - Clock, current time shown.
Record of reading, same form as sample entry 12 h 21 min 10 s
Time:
6 h 02 min 55 s
